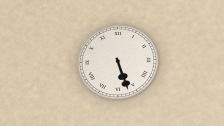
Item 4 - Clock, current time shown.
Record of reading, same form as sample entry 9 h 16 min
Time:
5 h 27 min
